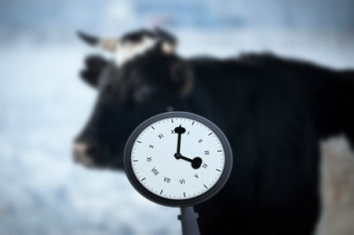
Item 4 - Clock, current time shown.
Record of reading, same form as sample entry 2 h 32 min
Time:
4 h 02 min
